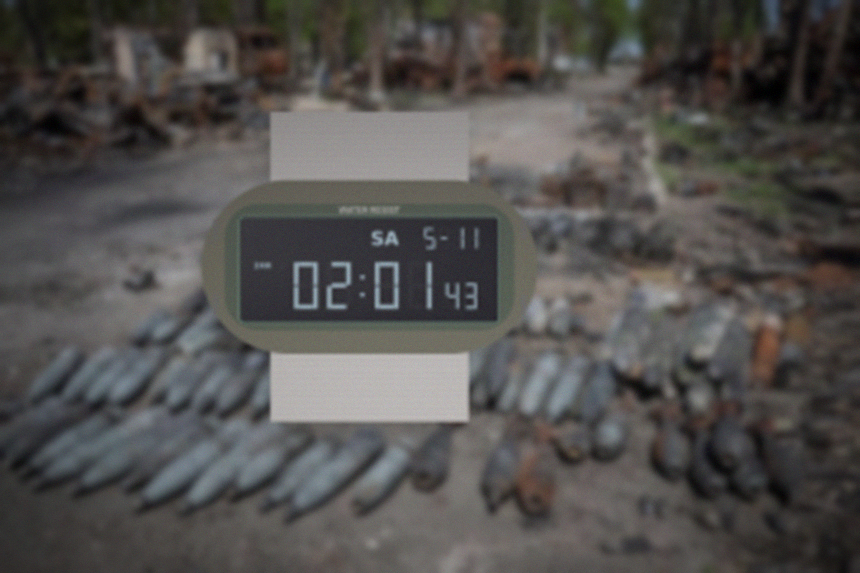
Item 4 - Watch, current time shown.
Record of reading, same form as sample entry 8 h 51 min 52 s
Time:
2 h 01 min 43 s
